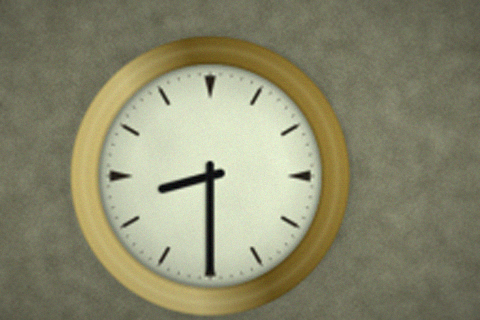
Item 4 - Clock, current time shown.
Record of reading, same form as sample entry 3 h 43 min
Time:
8 h 30 min
